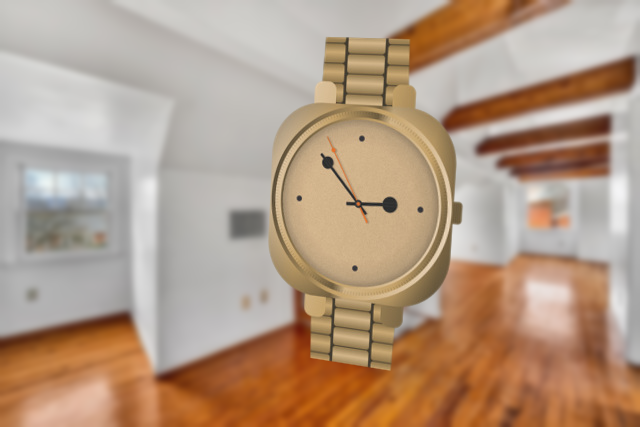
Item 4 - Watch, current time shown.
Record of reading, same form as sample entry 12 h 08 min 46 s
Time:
2 h 52 min 55 s
